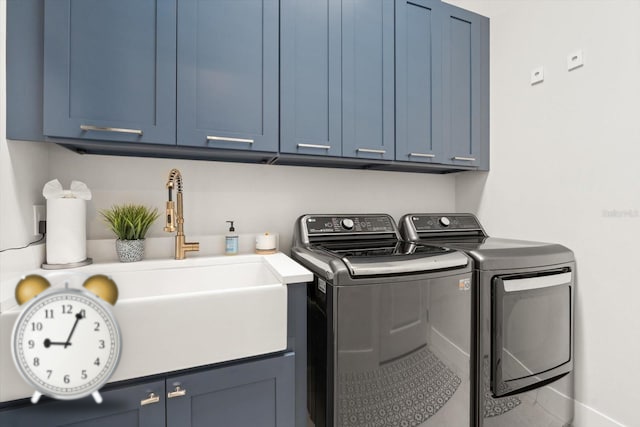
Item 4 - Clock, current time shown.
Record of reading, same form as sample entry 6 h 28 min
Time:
9 h 04 min
